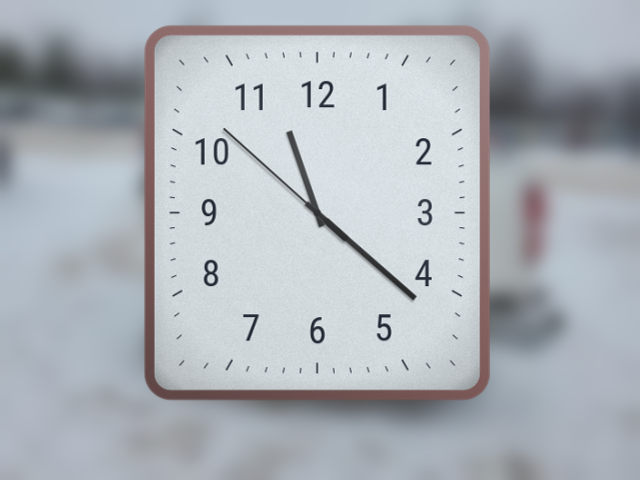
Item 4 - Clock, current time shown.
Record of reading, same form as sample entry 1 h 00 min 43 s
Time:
11 h 21 min 52 s
